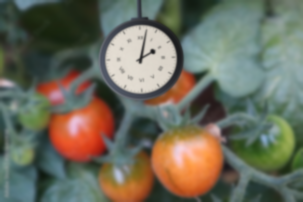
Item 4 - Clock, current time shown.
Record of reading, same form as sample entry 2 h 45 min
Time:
2 h 02 min
